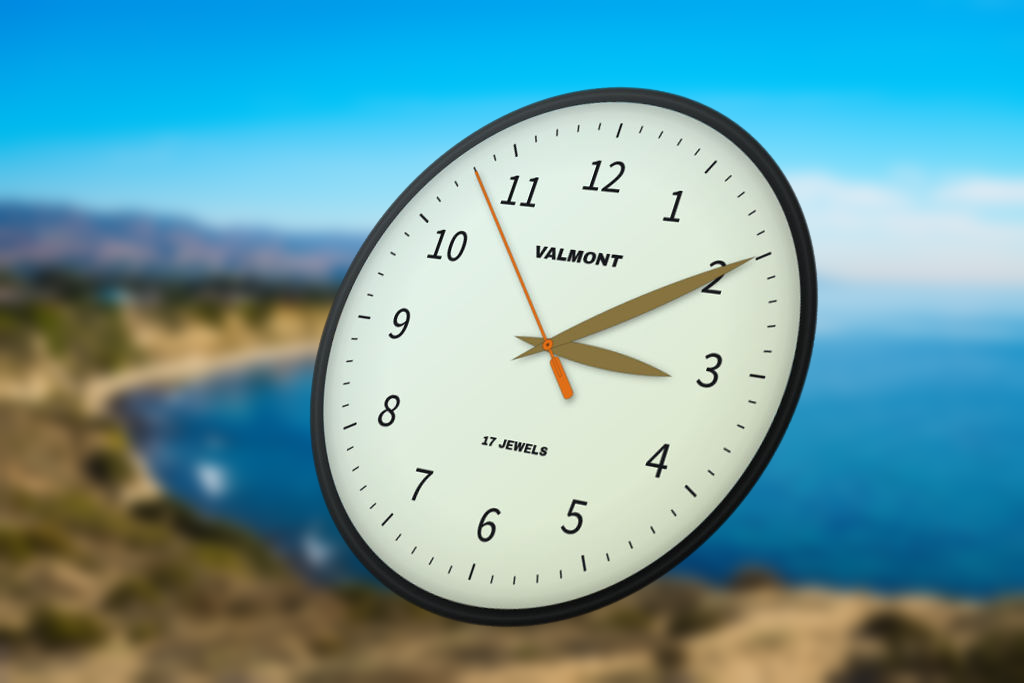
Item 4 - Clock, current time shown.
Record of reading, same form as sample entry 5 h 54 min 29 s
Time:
3 h 09 min 53 s
